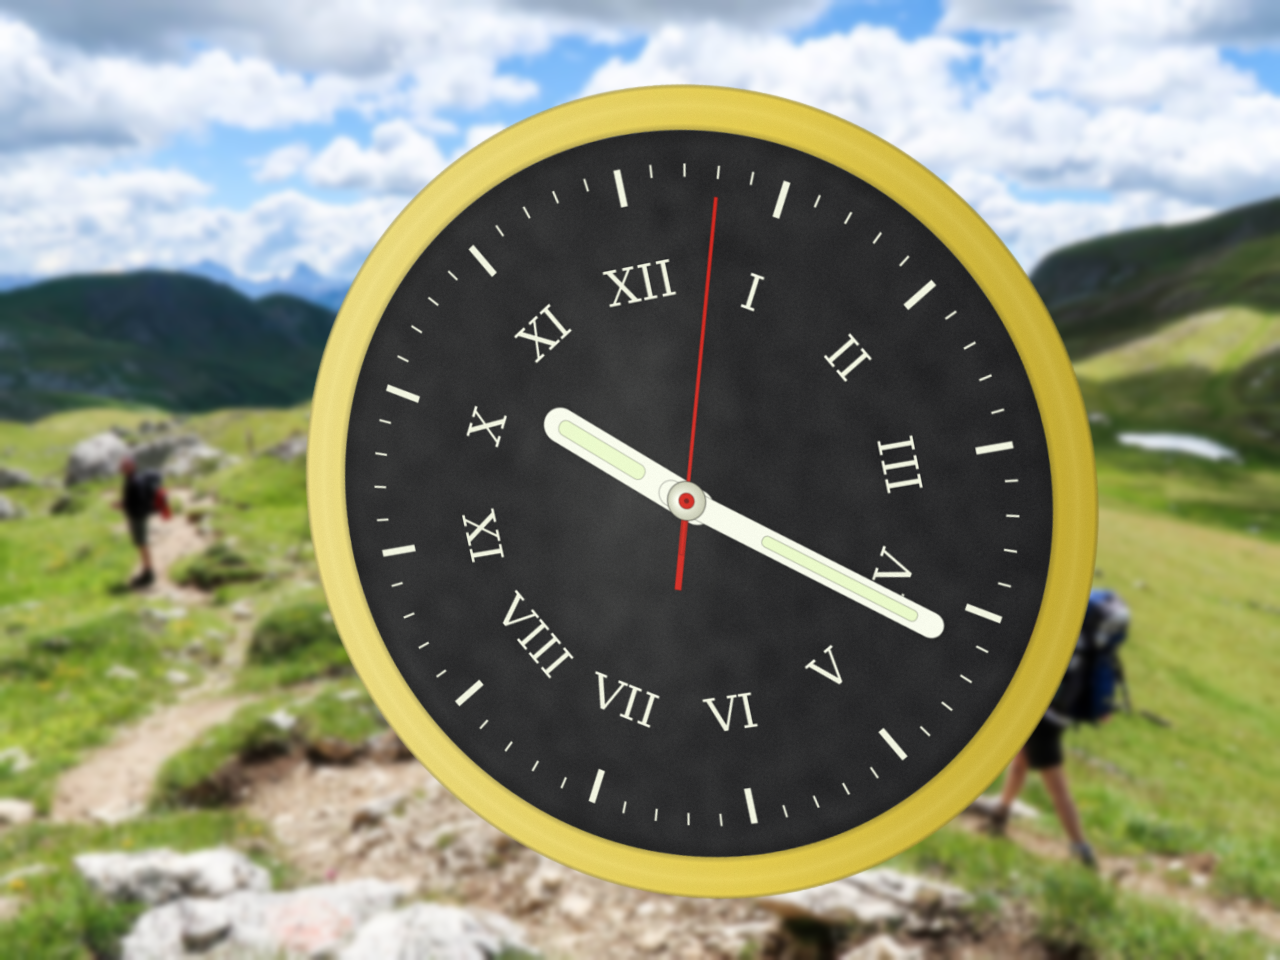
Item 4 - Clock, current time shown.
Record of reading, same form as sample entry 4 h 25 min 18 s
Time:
10 h 21 min 03 s
